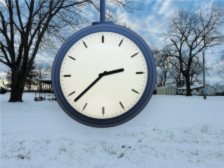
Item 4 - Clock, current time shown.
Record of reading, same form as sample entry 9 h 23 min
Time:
2 h 38 min
